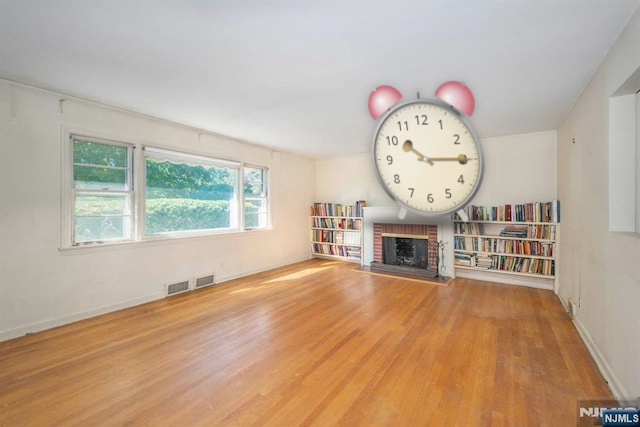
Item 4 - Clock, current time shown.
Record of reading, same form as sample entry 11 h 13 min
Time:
10 h 15 min
